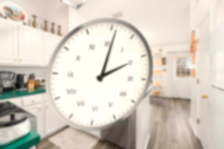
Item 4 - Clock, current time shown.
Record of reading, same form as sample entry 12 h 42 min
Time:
2 h 01 min
